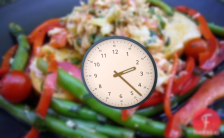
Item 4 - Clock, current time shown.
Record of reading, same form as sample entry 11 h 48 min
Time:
2 h 23 min
